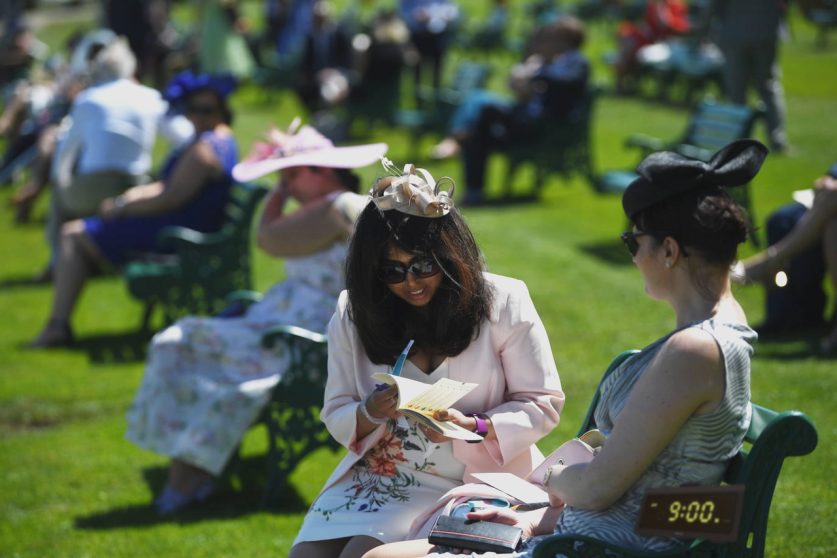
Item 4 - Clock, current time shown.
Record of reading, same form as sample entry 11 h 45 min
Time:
9 h 00 min
